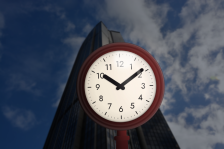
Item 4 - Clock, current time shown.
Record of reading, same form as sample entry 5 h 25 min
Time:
10 h 09 min
